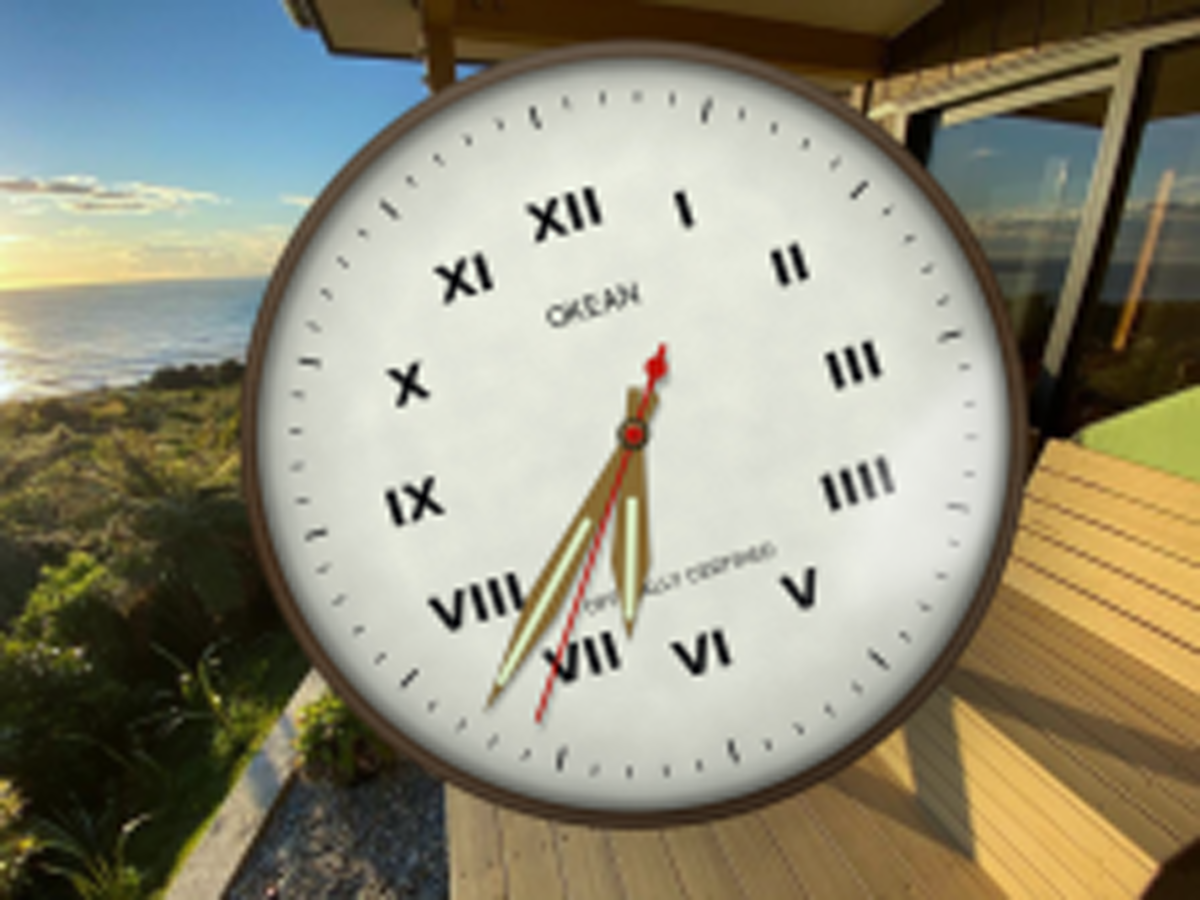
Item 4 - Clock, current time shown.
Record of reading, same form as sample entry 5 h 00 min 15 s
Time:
6 h 37 min 36 s
